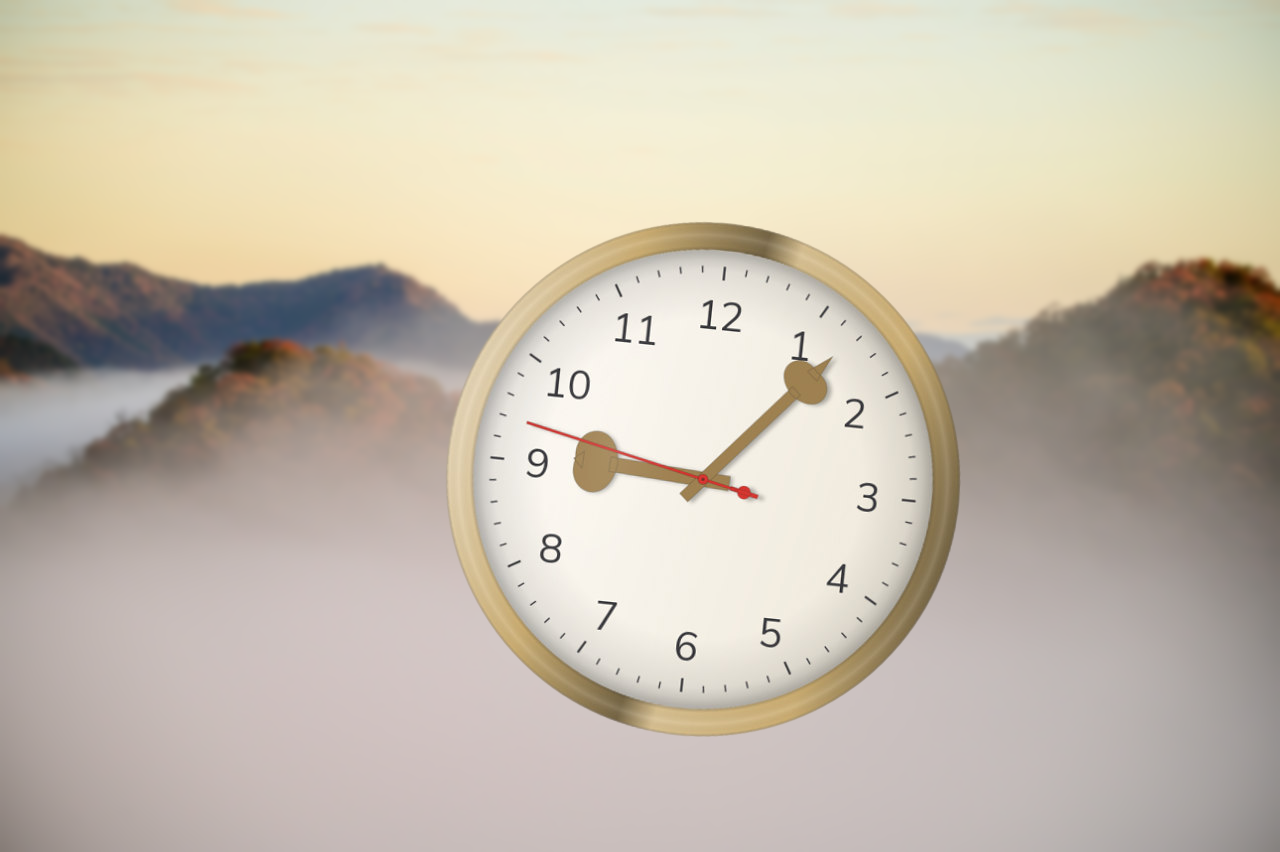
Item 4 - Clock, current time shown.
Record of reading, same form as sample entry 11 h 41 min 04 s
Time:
9 h 06 min 47 s
